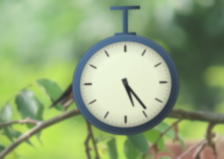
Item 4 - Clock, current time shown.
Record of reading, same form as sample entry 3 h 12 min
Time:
5 h 24 min
